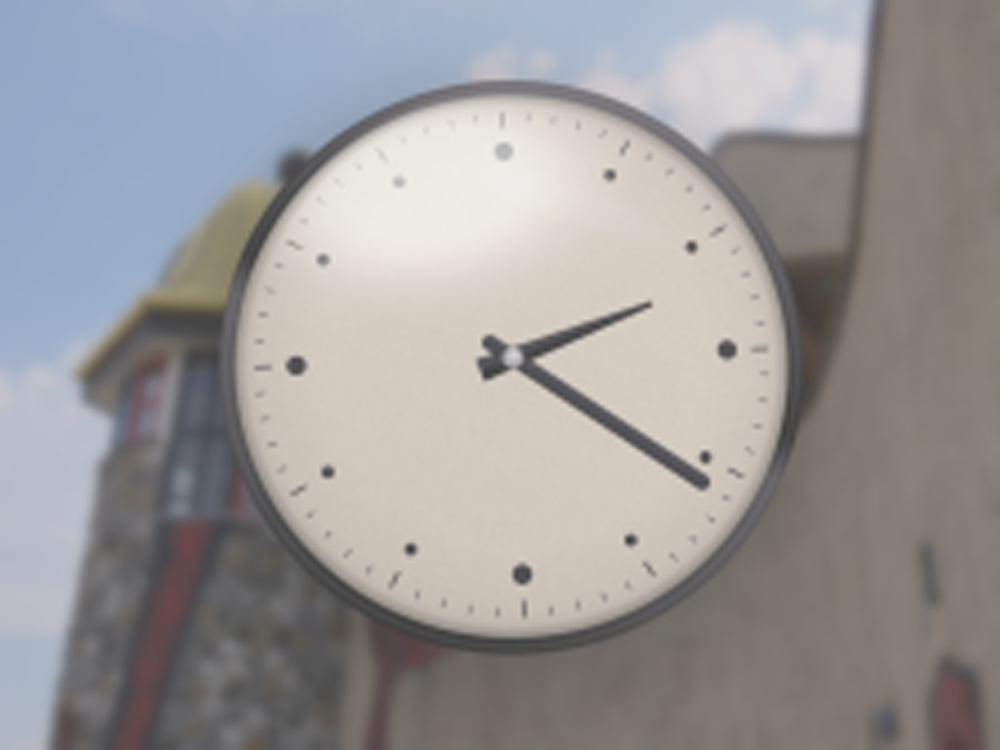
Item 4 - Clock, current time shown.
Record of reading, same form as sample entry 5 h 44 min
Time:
2 h 21 min
